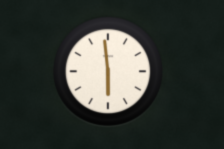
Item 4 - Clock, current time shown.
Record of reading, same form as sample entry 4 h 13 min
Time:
5 h 59 min
